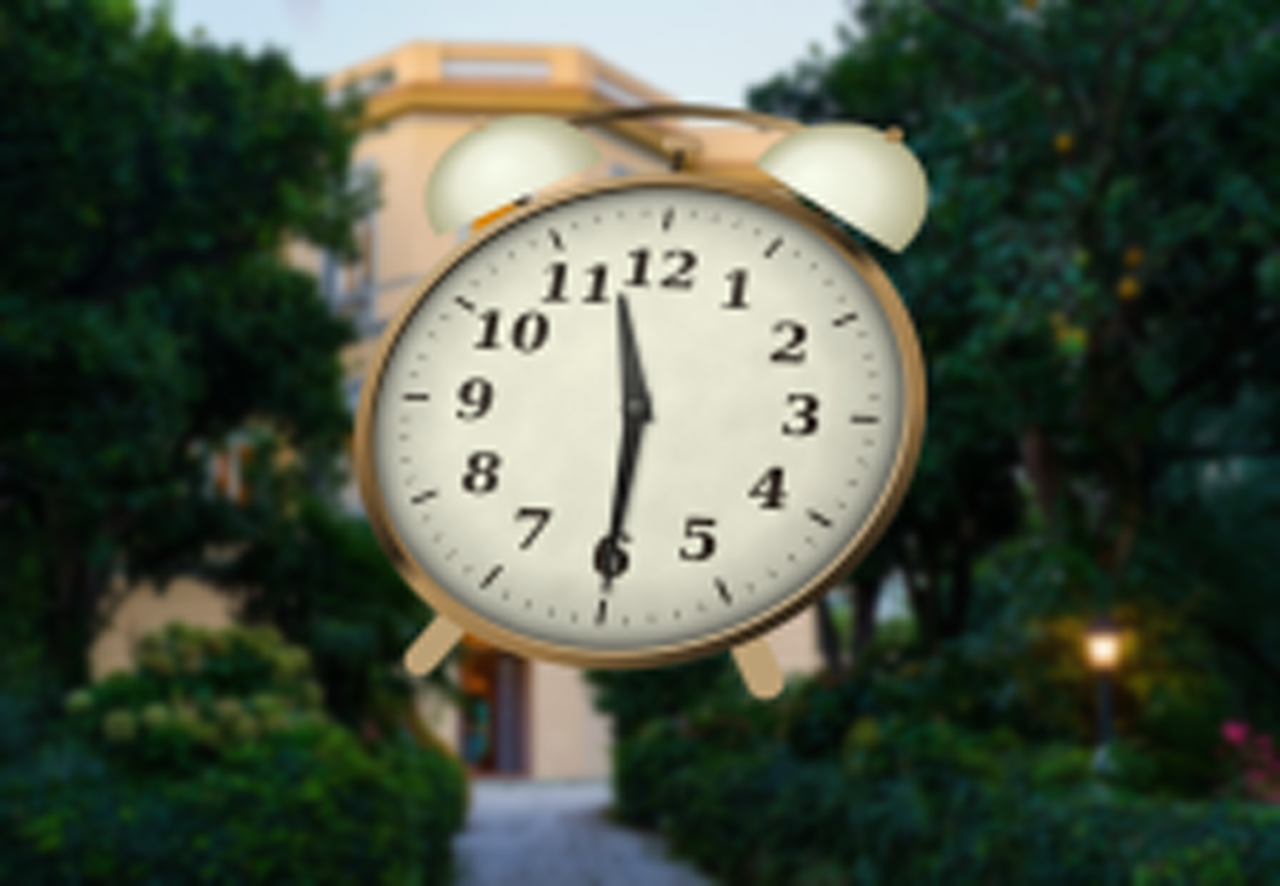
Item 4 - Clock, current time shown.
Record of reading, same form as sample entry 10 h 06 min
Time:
11 h 30 min
